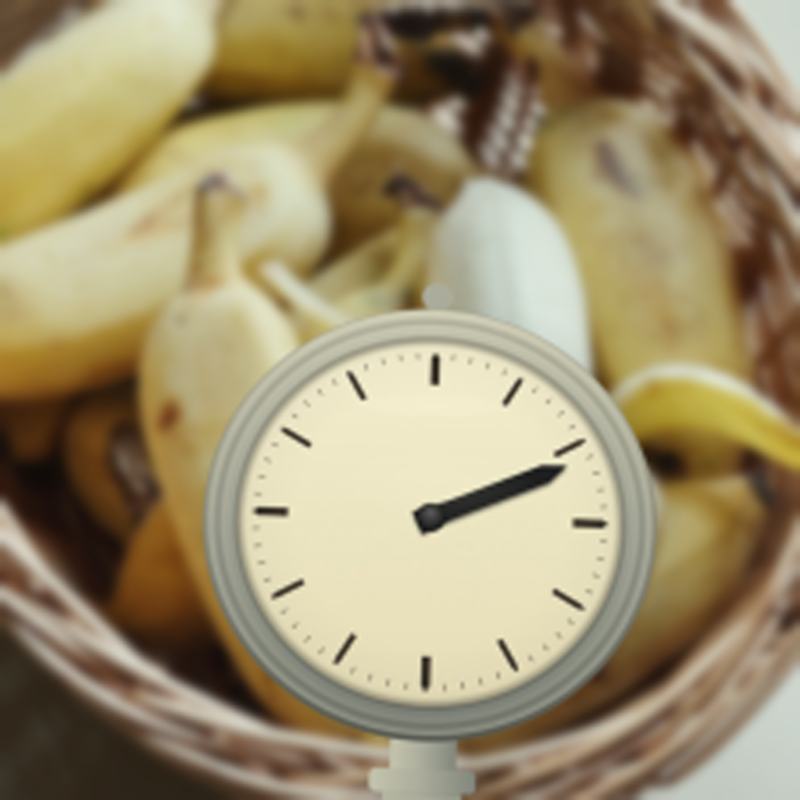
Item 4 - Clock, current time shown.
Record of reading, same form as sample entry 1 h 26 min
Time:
2 h 11 min
